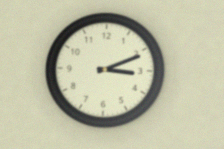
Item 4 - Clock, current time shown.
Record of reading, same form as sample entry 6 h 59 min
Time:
3 h 11 min
